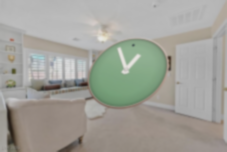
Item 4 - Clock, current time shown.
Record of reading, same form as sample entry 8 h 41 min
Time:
12 h 55 min
